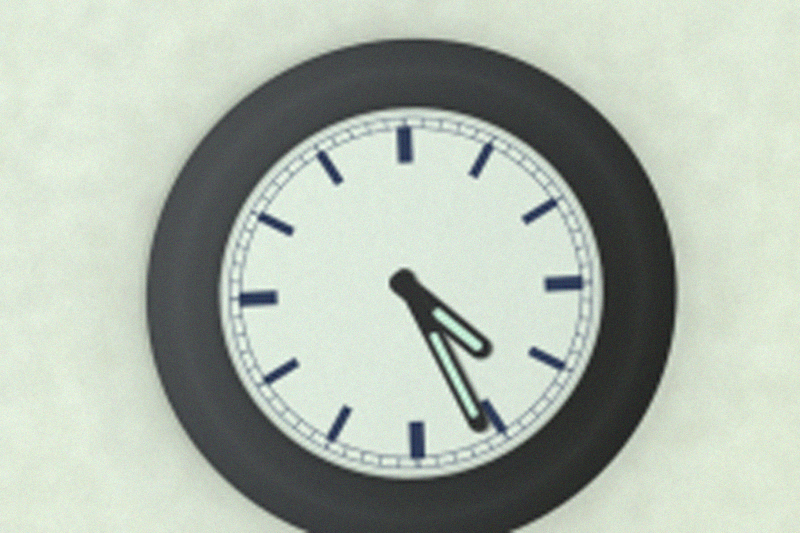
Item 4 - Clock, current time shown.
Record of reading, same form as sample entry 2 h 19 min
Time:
4 h 26 min
